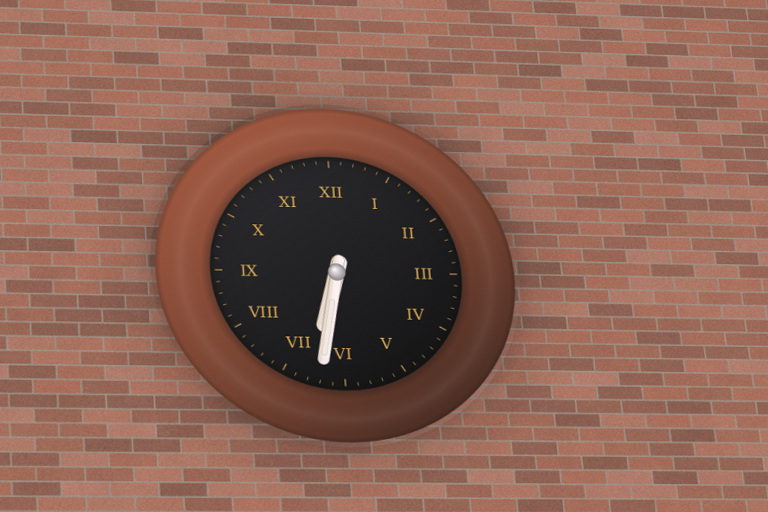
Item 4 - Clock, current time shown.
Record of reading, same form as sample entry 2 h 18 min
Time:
6 h 32 min
